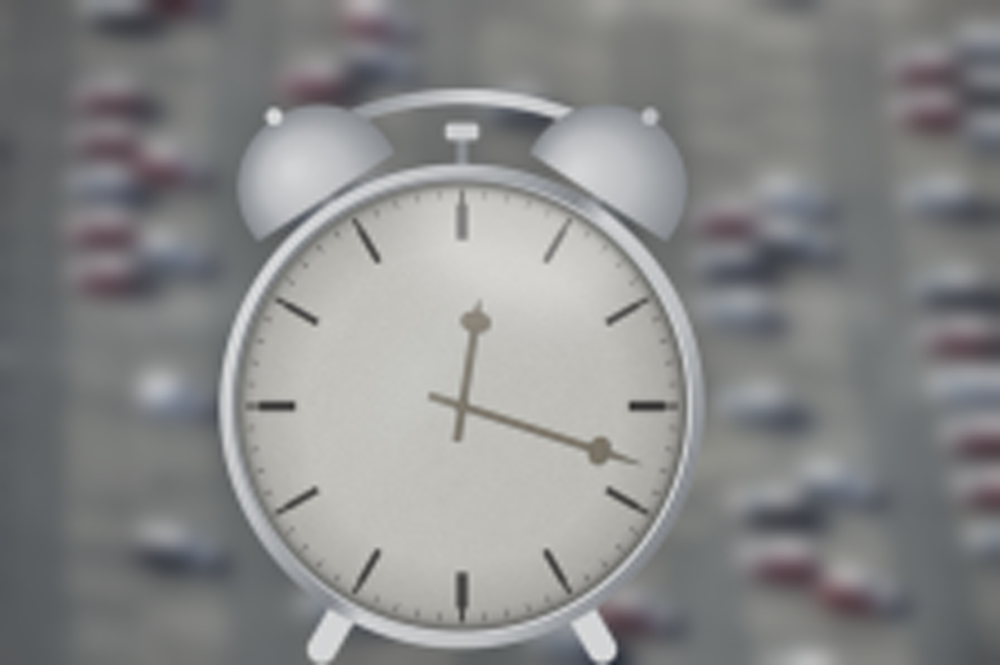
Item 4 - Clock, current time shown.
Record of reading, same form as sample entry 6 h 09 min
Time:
12 h 18 min
